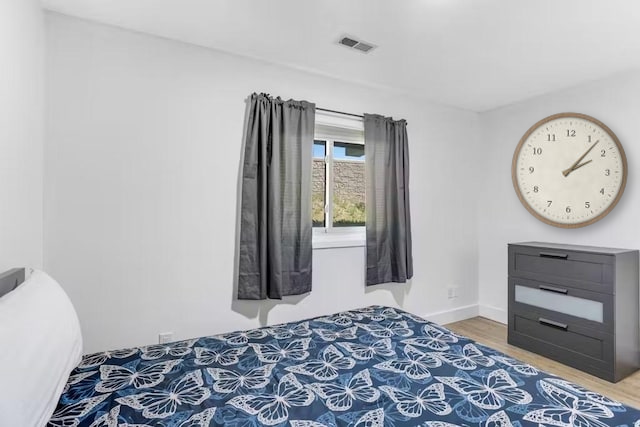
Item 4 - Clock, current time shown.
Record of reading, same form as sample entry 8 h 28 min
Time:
2 h 07 min
